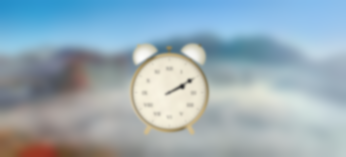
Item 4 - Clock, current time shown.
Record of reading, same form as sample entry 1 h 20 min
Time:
2 h 10 min
